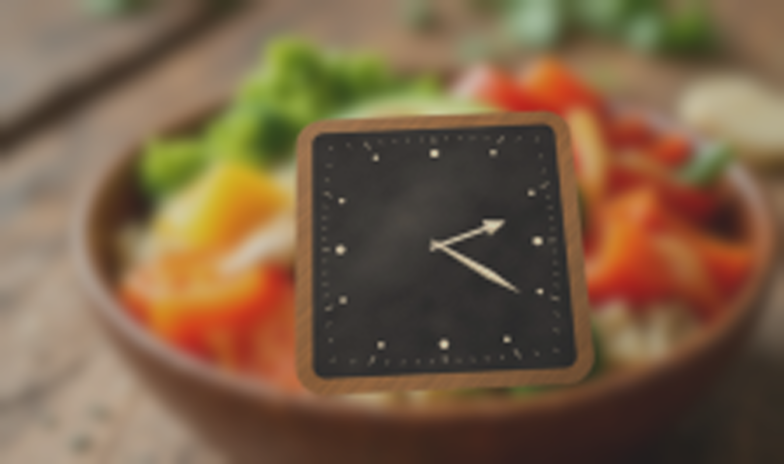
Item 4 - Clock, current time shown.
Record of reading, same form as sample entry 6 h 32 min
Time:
2 h 21 min
